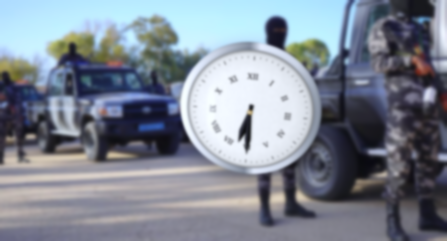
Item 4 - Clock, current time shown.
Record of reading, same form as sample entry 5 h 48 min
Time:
6 h 30 min
